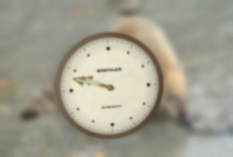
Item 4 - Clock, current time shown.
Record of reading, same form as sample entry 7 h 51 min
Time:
9 h 48 min
